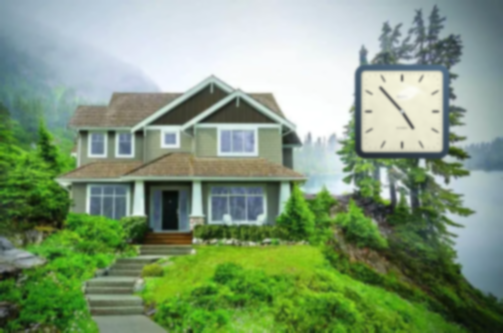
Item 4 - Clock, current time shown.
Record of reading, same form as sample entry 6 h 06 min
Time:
4 h 53 min
